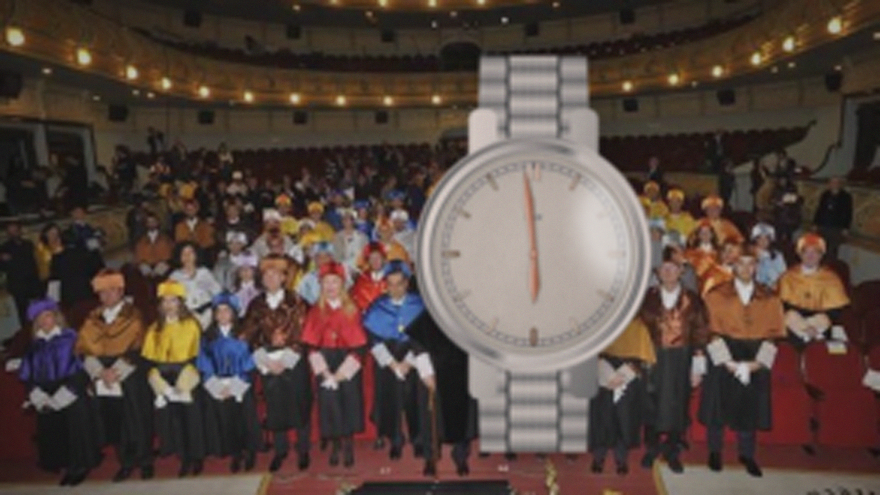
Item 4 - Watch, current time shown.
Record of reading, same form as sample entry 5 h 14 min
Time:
5 h 59 min
